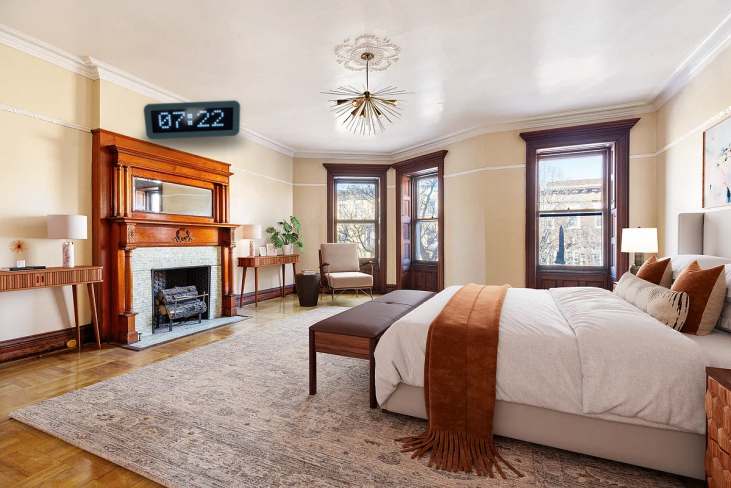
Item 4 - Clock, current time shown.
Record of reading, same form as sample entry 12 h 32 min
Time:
7 h 22 min
